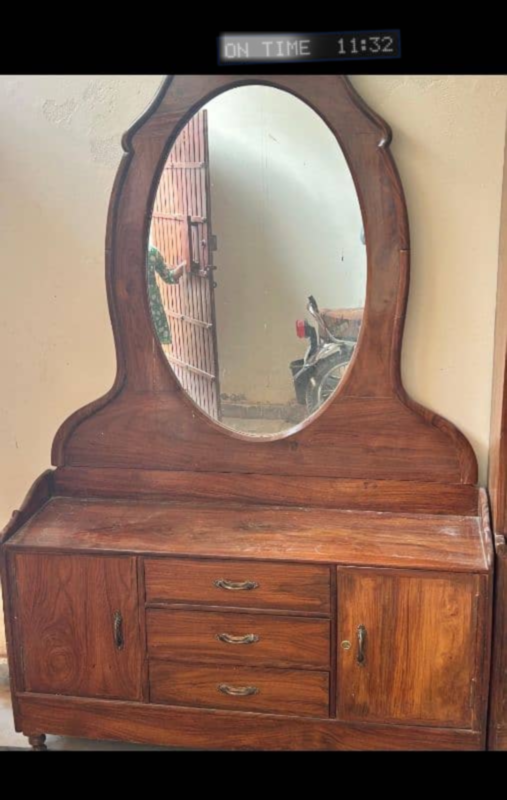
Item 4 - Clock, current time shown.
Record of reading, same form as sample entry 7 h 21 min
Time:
11 h 32 min
